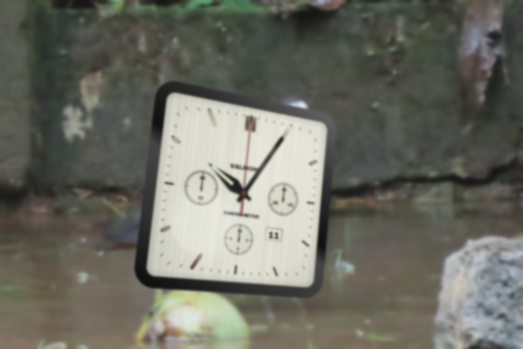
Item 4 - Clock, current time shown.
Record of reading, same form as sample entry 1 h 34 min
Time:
10 h 05 min
